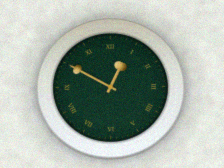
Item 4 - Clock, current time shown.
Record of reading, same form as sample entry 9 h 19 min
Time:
12 h 50 min
